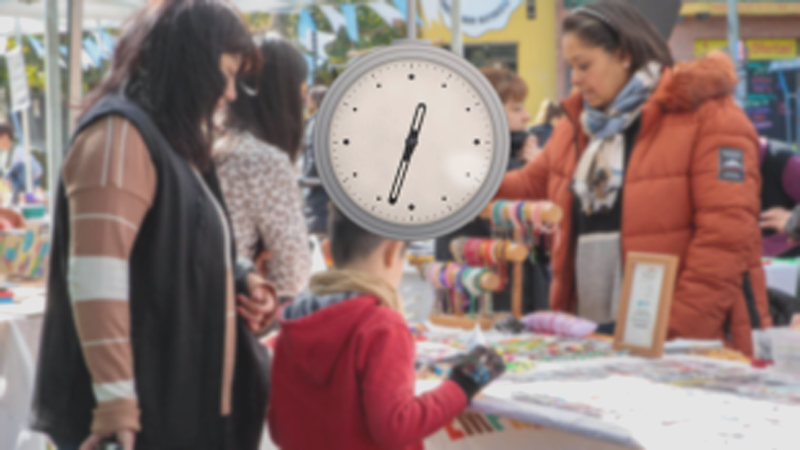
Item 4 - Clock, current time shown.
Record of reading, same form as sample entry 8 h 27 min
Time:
12 h 33 min
